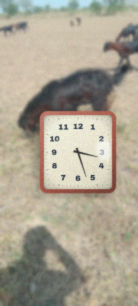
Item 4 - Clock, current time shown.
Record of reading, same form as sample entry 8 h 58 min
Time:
3 h 27 min
